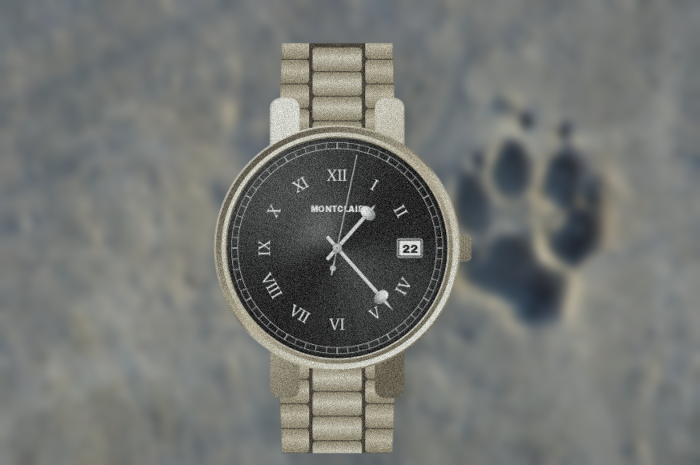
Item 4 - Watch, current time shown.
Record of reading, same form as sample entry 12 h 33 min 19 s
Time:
1 h 23 min 02 s
